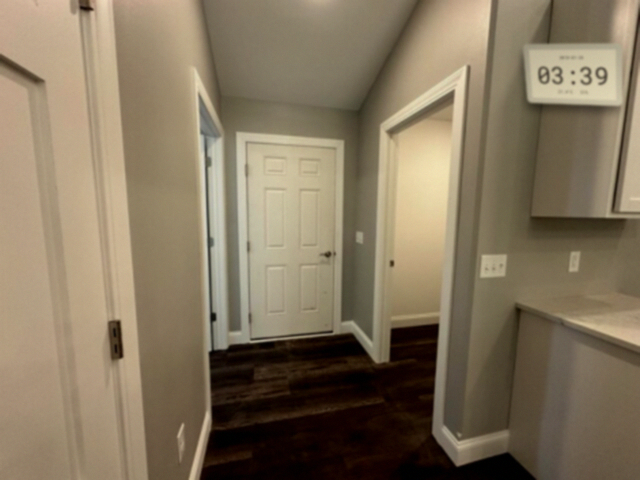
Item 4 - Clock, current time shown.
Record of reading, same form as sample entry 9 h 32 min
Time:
3 h 39 min
